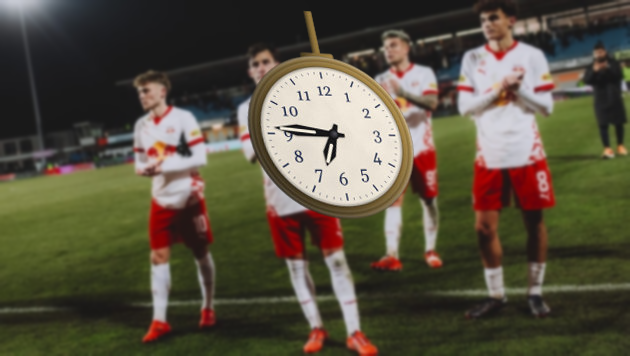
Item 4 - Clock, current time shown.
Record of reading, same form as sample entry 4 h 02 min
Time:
6 h 46 min
